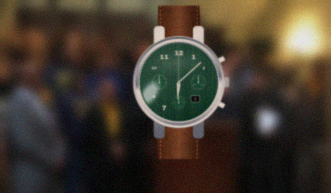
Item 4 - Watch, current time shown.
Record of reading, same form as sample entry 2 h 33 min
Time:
6 h 08 min
